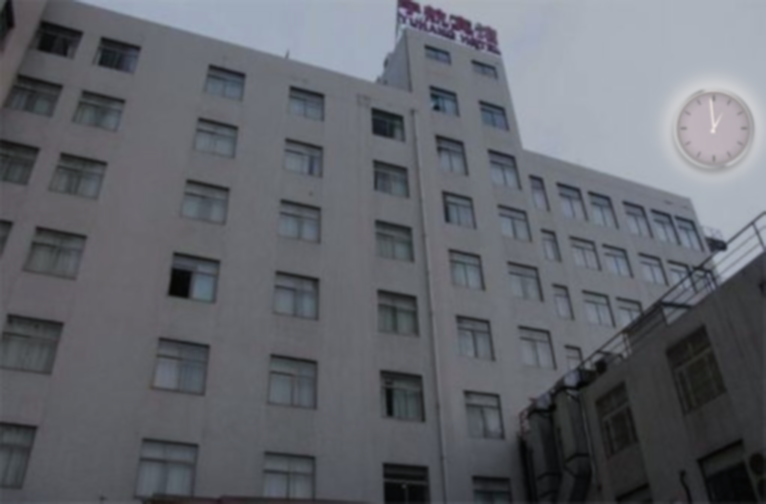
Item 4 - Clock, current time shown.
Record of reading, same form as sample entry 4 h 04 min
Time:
12 h 59 min
